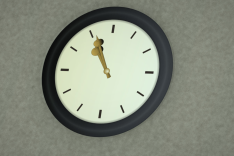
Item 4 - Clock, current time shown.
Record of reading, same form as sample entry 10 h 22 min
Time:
10 h 56 min
